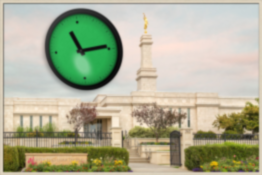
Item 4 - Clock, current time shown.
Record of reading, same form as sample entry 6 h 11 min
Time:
11 h 14 min
